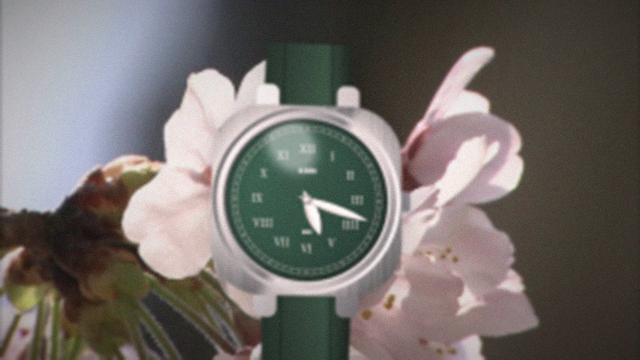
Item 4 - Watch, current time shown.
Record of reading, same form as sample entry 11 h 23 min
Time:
5 h 18 min
